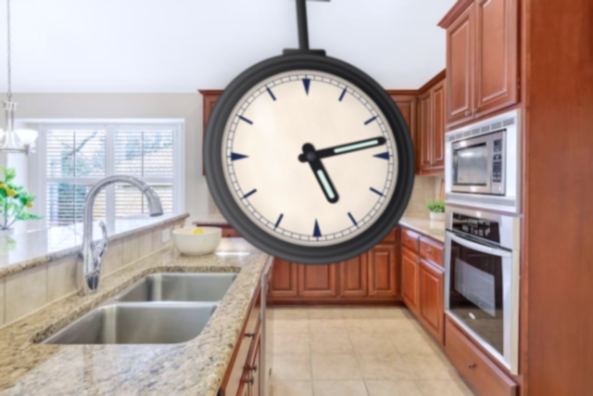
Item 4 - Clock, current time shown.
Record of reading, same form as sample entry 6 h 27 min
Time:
5 h 13 min
